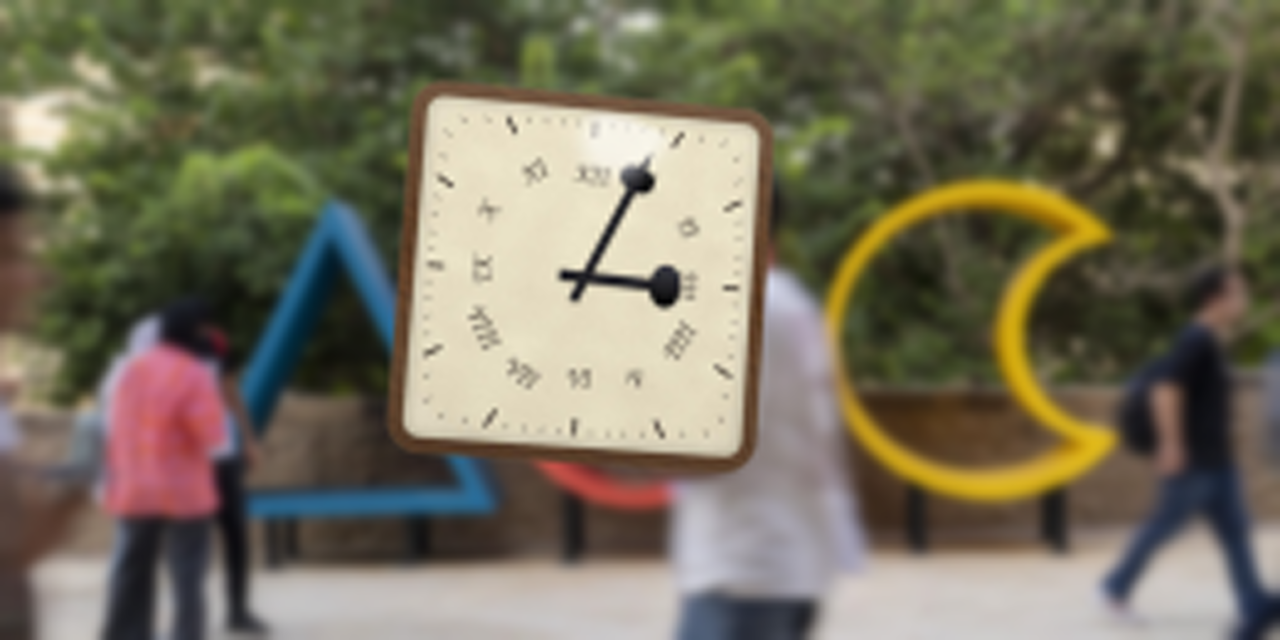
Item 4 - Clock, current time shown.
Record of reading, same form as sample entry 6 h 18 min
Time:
3 h 04 min
